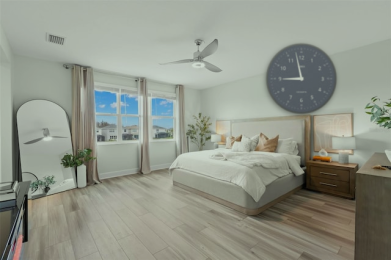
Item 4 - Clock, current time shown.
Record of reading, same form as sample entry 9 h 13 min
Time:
8 h 58 min
